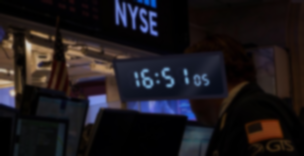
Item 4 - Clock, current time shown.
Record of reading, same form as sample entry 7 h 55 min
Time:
16 h 51 min
